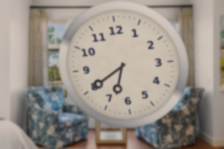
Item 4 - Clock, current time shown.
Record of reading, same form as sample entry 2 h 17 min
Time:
6 h 40 min
